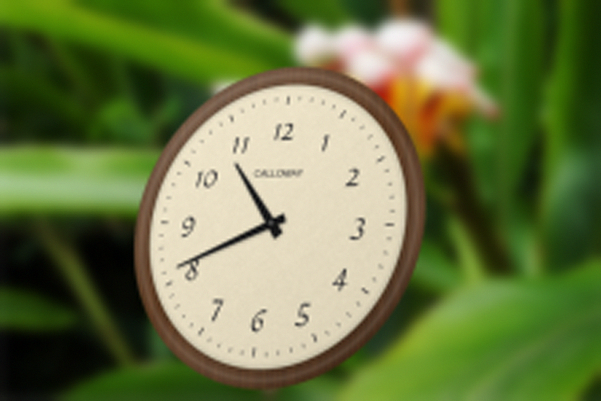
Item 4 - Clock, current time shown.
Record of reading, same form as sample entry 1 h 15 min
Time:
10 h 41 min
